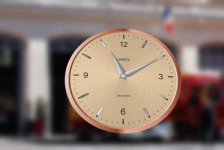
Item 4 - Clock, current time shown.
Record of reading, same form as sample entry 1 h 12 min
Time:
11 h 10 min
